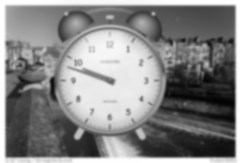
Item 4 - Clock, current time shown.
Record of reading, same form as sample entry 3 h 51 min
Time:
9 h 48 min
